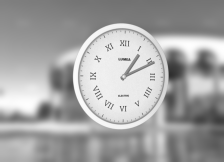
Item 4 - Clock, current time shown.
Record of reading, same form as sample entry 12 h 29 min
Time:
1 h 11 min
